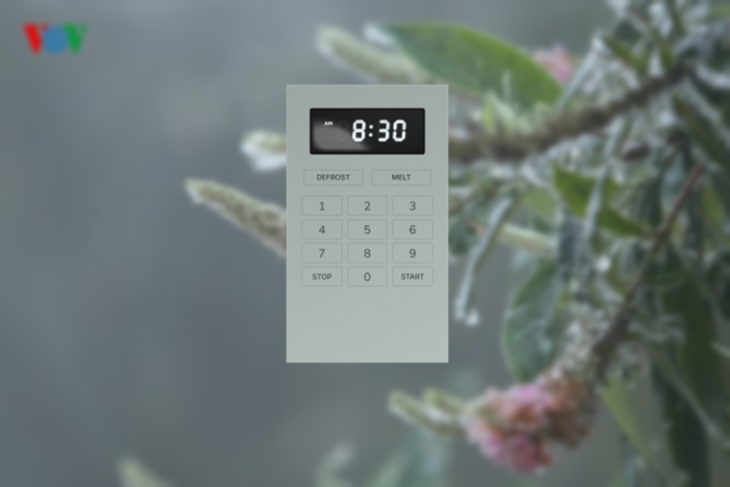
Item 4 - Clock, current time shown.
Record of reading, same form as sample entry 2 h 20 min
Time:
8 h 30 min
